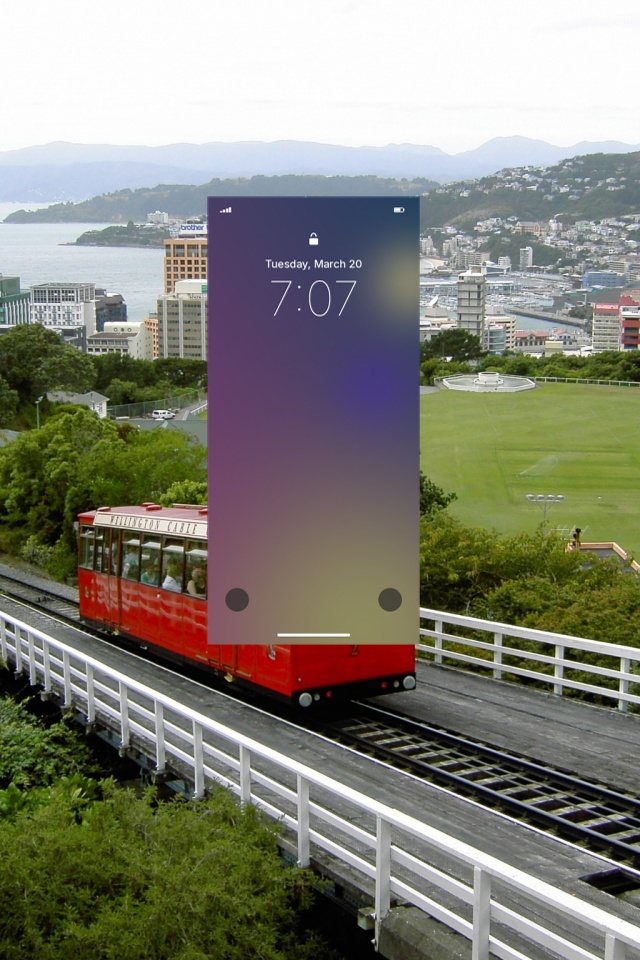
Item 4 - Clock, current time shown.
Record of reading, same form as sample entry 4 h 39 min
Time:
7 h 07 min
